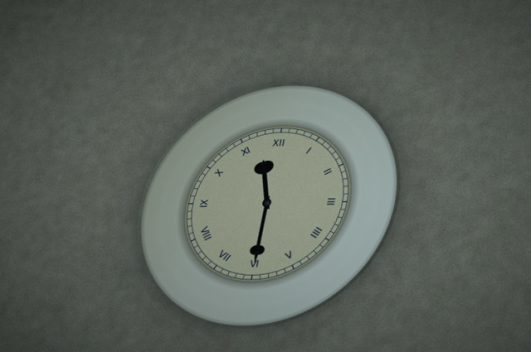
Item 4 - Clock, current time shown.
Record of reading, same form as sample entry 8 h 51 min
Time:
11 h 30 min
